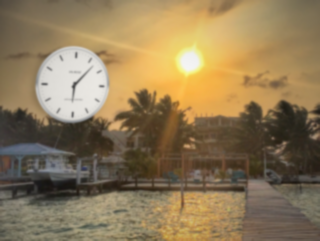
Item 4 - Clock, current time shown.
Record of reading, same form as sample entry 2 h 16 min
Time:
6 h 07 min
